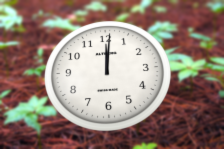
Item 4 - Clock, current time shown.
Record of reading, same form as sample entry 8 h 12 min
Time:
12 h 01 min
